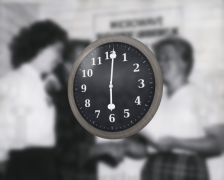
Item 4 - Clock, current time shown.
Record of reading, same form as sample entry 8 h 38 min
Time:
6 h 01 min
